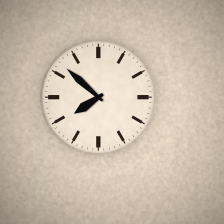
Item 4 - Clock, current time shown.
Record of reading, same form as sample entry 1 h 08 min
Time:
7 h 52 min
